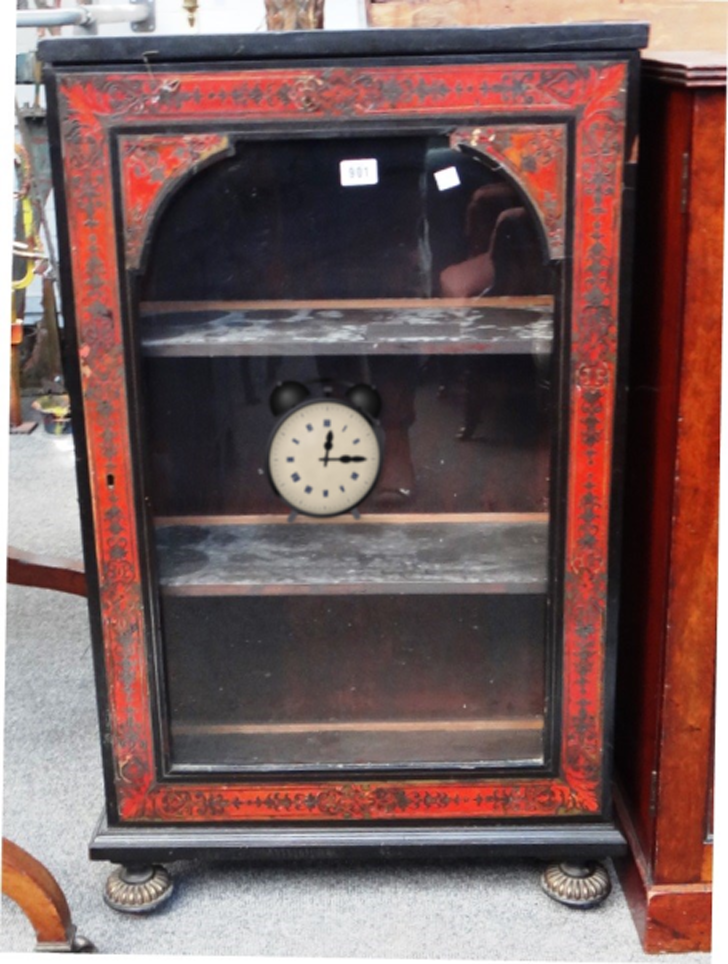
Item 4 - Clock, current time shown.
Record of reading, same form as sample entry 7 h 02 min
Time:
12 h 15 min
